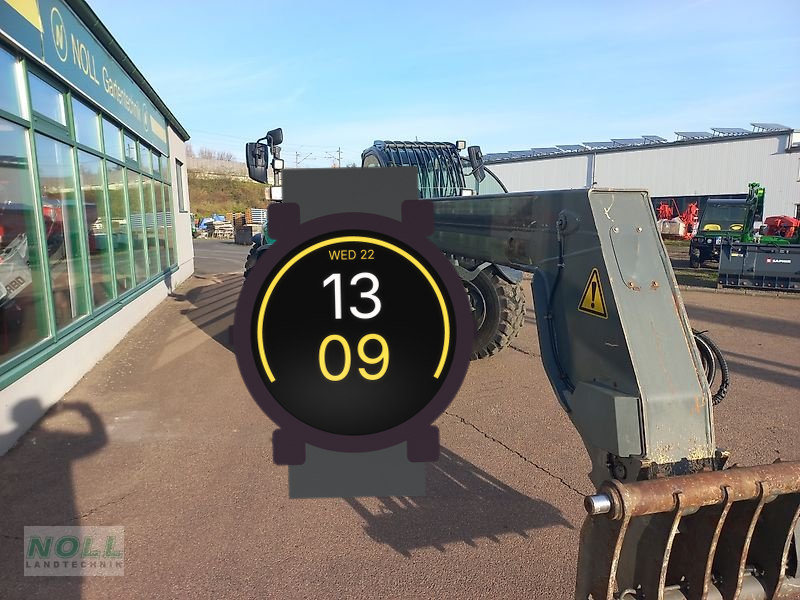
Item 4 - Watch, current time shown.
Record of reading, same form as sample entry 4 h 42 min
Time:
13 h 09 min
